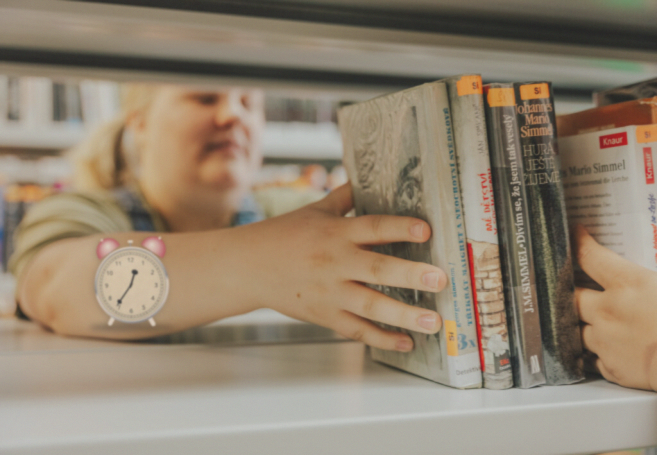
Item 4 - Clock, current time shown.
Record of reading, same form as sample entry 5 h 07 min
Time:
12 h 36 min
